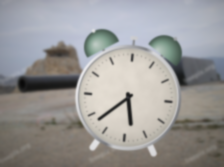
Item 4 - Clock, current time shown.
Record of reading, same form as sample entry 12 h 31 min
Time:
5 h 38 min
